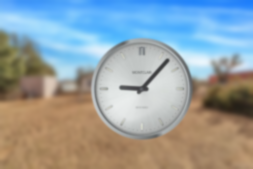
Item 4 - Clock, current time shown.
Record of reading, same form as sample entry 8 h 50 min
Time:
9 h 07 min
